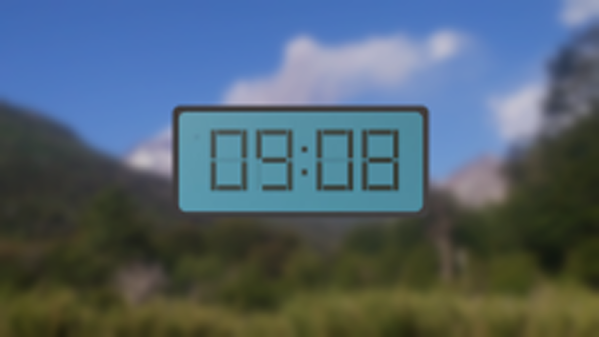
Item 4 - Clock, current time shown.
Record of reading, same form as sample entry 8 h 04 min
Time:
9 h 08 min
